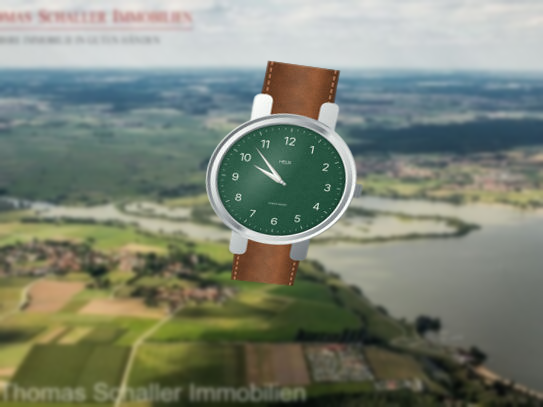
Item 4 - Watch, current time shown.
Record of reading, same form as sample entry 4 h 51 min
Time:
9 h 53 min
